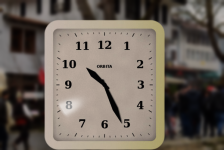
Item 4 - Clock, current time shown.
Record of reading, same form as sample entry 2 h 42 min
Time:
10 h 26 min
